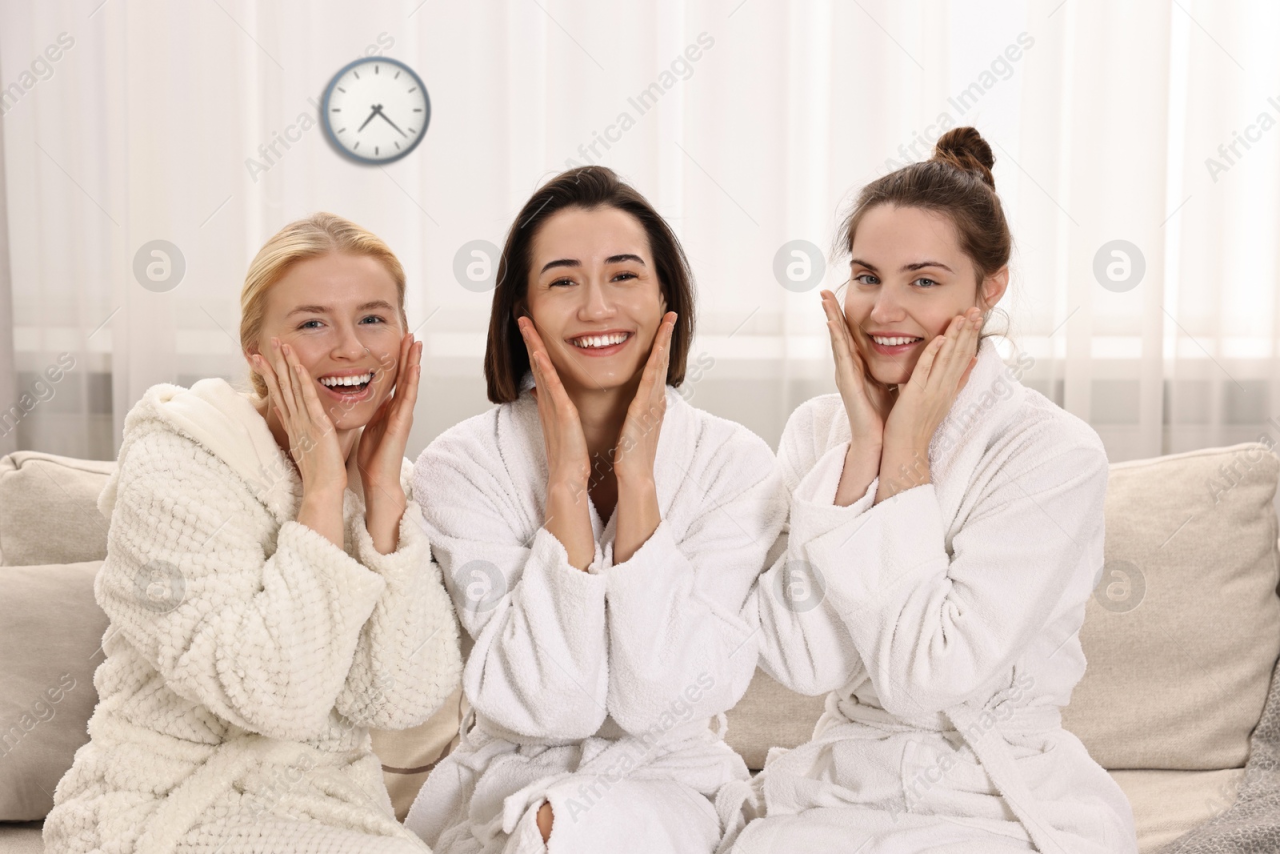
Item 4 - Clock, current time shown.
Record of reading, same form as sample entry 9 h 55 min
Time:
7 h 22 min
